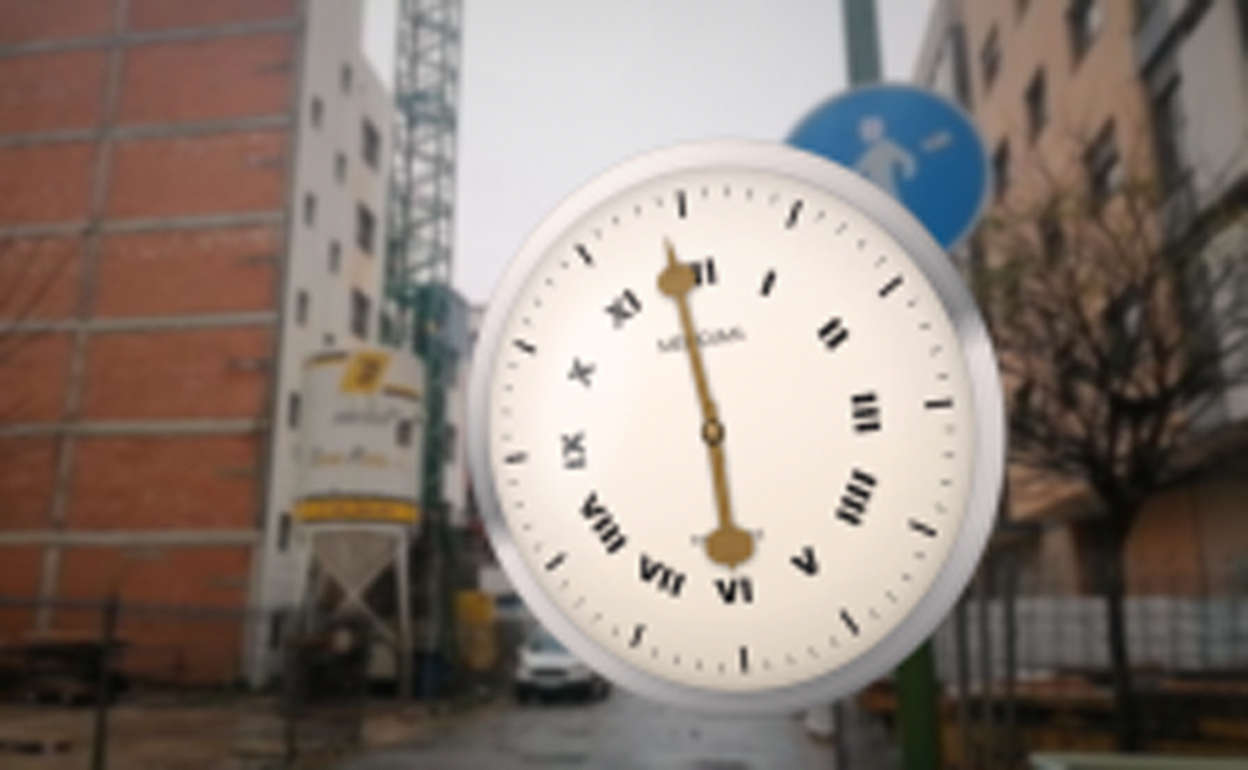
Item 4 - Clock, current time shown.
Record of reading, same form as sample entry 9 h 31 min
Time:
5 h 59 min
